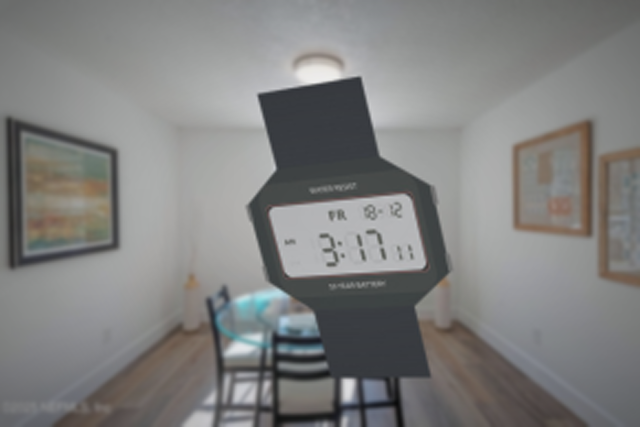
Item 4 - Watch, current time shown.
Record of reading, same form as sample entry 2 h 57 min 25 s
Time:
3 h 17 min 11 s
